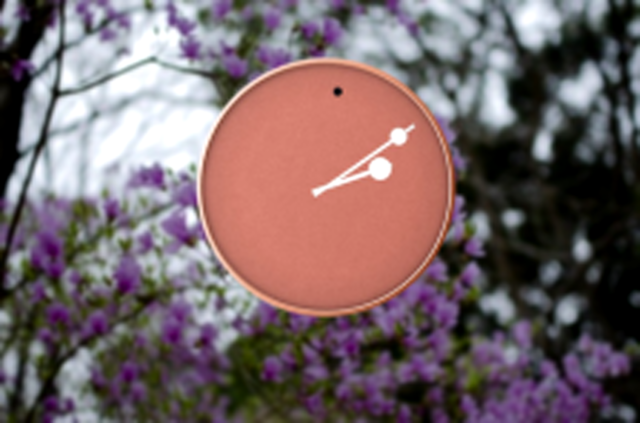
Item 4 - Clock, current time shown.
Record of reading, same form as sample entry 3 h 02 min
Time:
2 h 08 min
